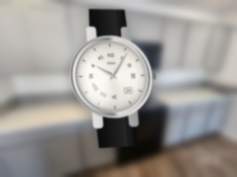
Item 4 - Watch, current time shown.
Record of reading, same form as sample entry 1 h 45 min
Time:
10 h 06 min
